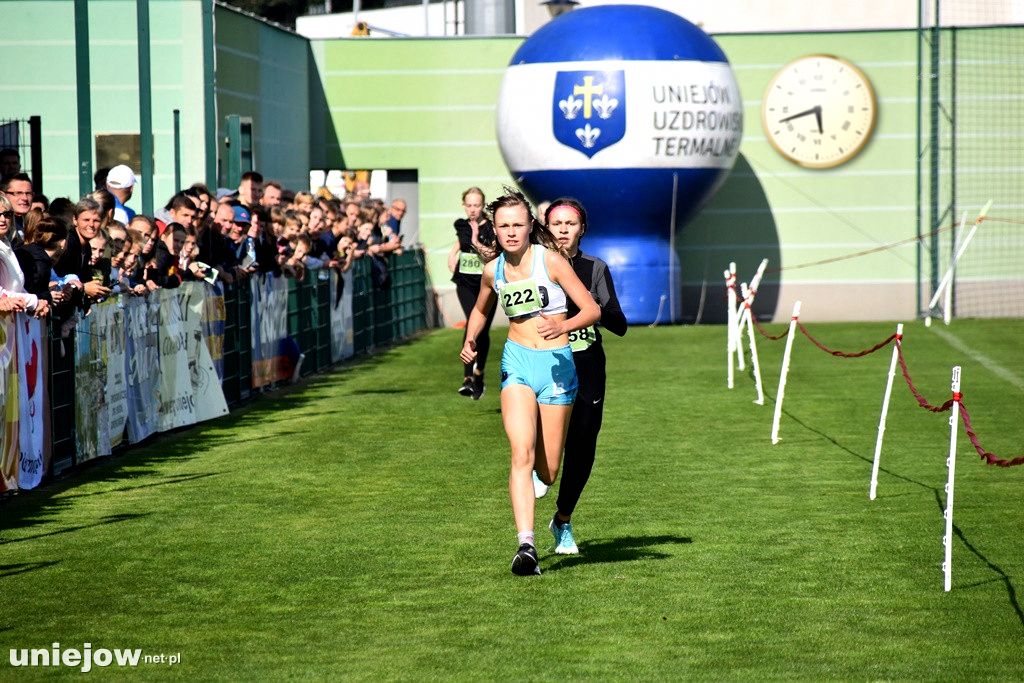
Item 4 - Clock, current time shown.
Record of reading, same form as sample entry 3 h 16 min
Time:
5 h 42 min
